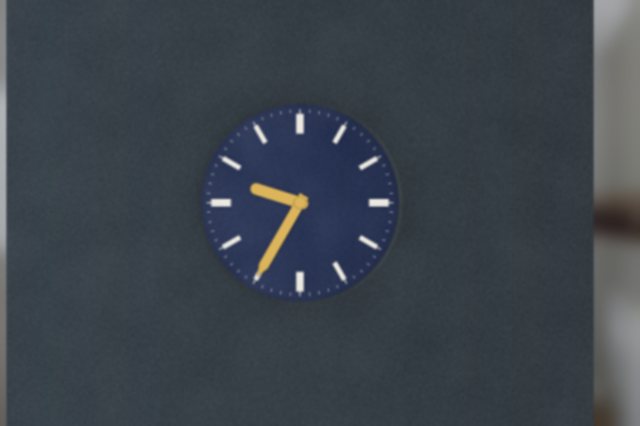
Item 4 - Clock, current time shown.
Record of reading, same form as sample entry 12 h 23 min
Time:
9 h 35 min
